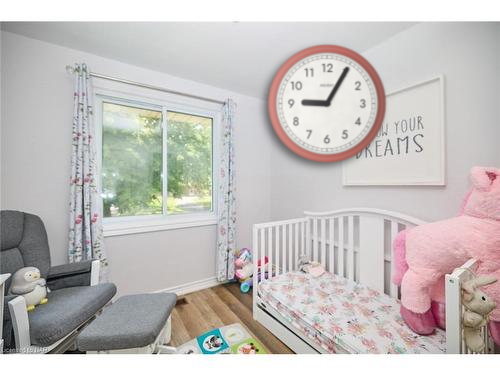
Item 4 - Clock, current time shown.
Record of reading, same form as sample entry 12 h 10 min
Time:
9 h 05 min
